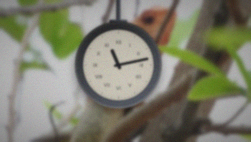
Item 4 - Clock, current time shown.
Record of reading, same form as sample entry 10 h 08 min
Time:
11 h 13 min
